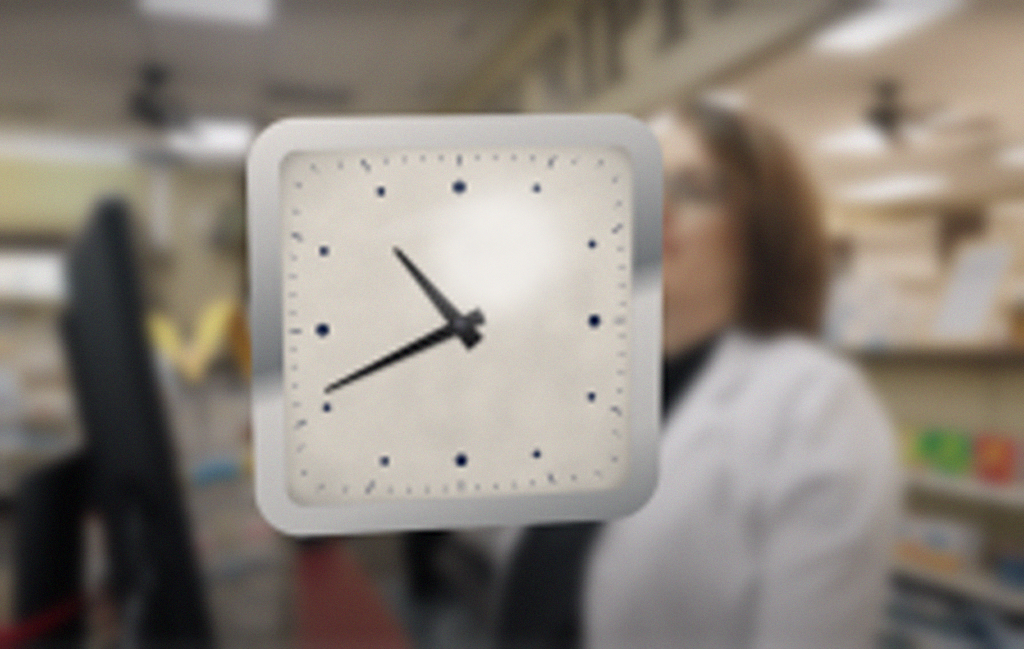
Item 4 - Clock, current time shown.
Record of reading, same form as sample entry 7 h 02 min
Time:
10 h 41 min
